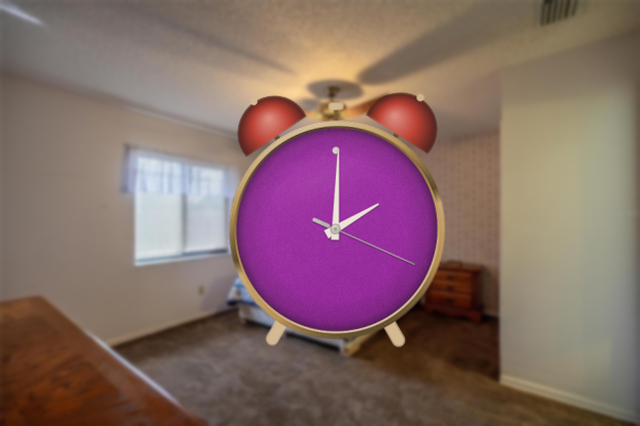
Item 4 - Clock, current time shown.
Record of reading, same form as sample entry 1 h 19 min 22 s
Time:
2 h 00 min 19 s
